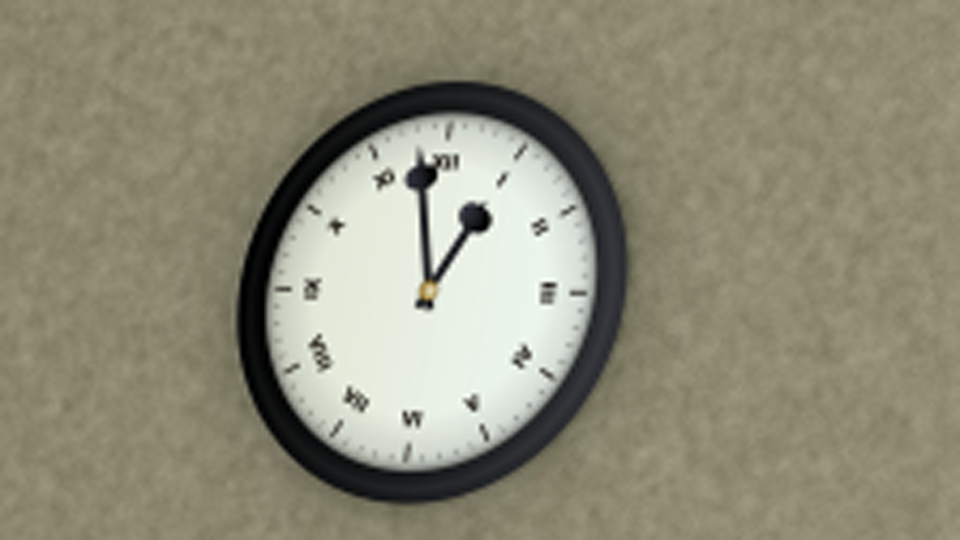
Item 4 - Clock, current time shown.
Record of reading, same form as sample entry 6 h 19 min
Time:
12 h 58 min
